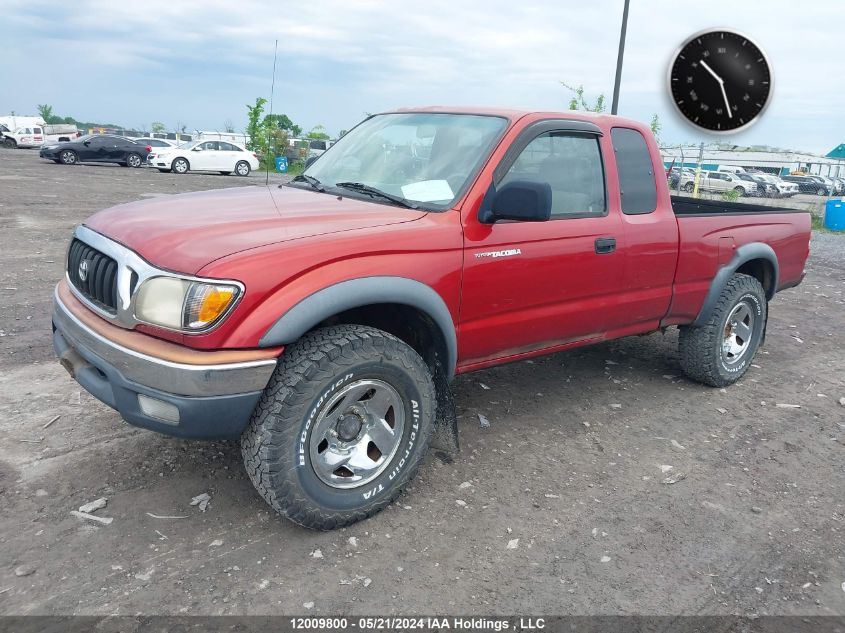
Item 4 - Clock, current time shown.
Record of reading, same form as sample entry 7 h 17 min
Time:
10 h 27 min
